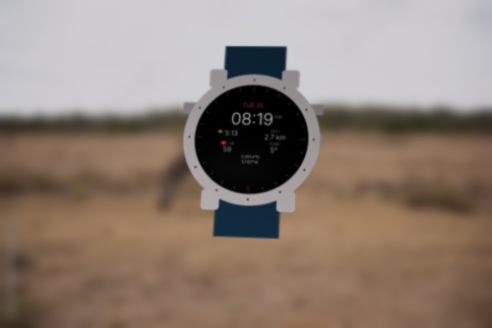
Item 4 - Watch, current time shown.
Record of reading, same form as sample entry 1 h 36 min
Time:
8 h 19 min
